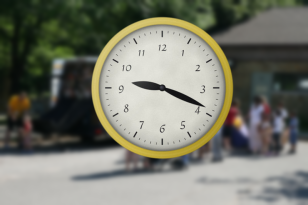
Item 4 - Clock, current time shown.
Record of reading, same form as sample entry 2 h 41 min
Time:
9 h 19 min
